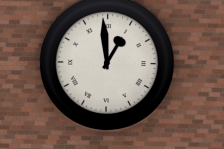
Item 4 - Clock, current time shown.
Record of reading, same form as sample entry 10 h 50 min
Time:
12 h 59 min
